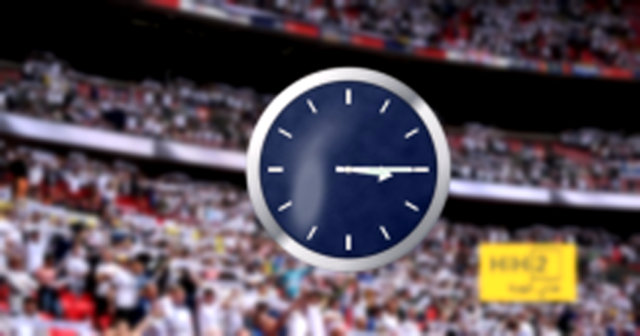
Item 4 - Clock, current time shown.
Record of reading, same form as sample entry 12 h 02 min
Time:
3 h 15 min
